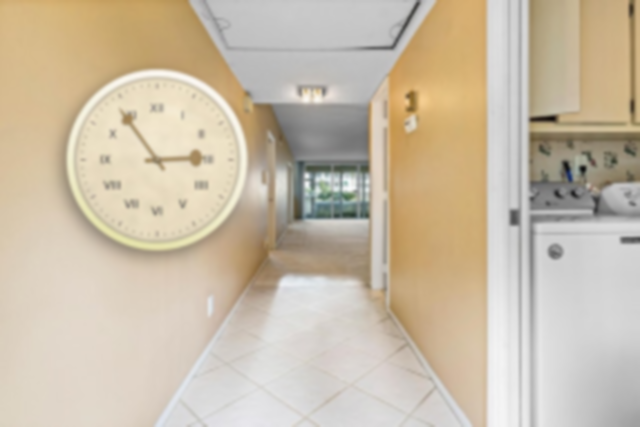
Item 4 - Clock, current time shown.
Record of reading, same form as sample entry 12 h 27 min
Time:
2 h 54 min
